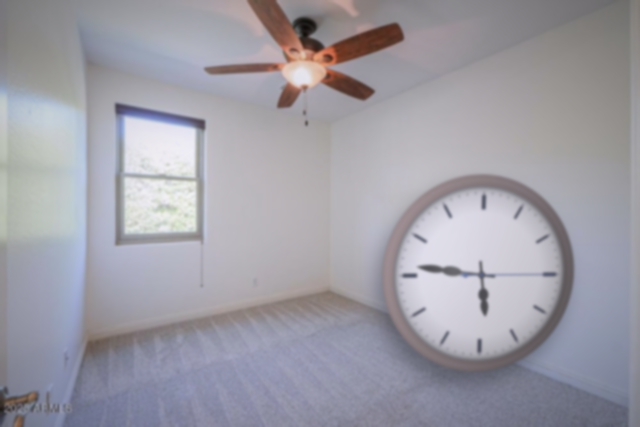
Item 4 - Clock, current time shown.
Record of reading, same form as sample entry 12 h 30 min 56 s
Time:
5 h 46 min 15 s
